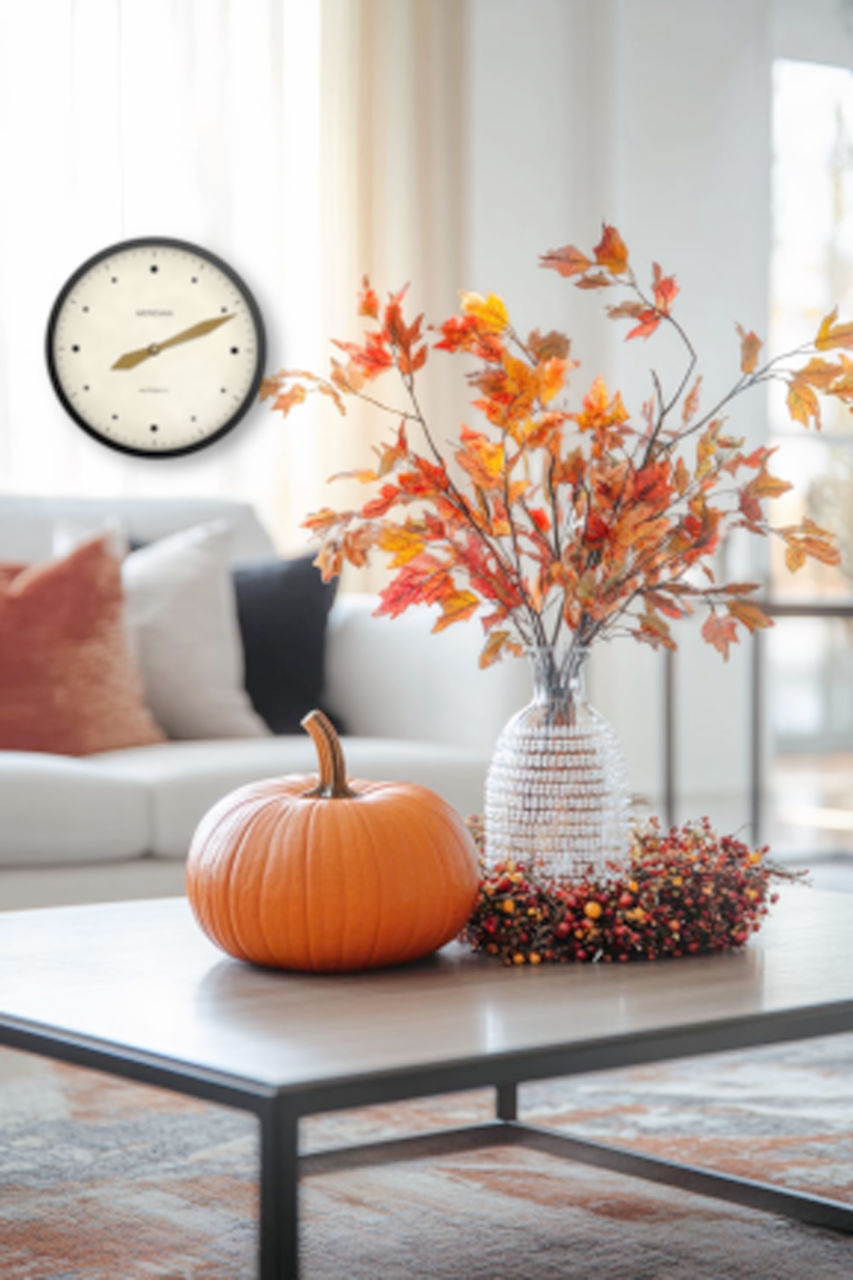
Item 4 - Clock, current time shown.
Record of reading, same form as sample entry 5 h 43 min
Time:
8 h 11 min
